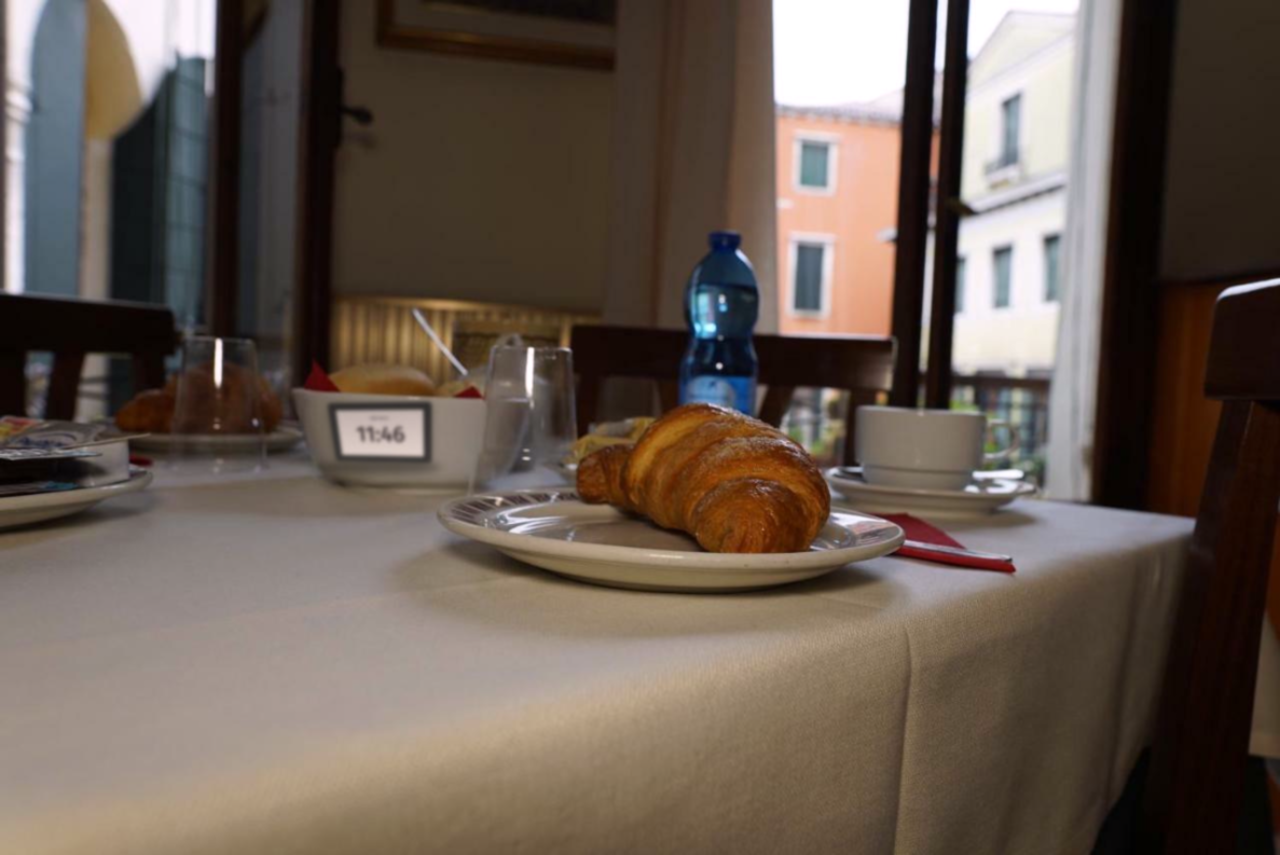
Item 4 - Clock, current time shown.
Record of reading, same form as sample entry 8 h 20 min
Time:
11 h 46 min
